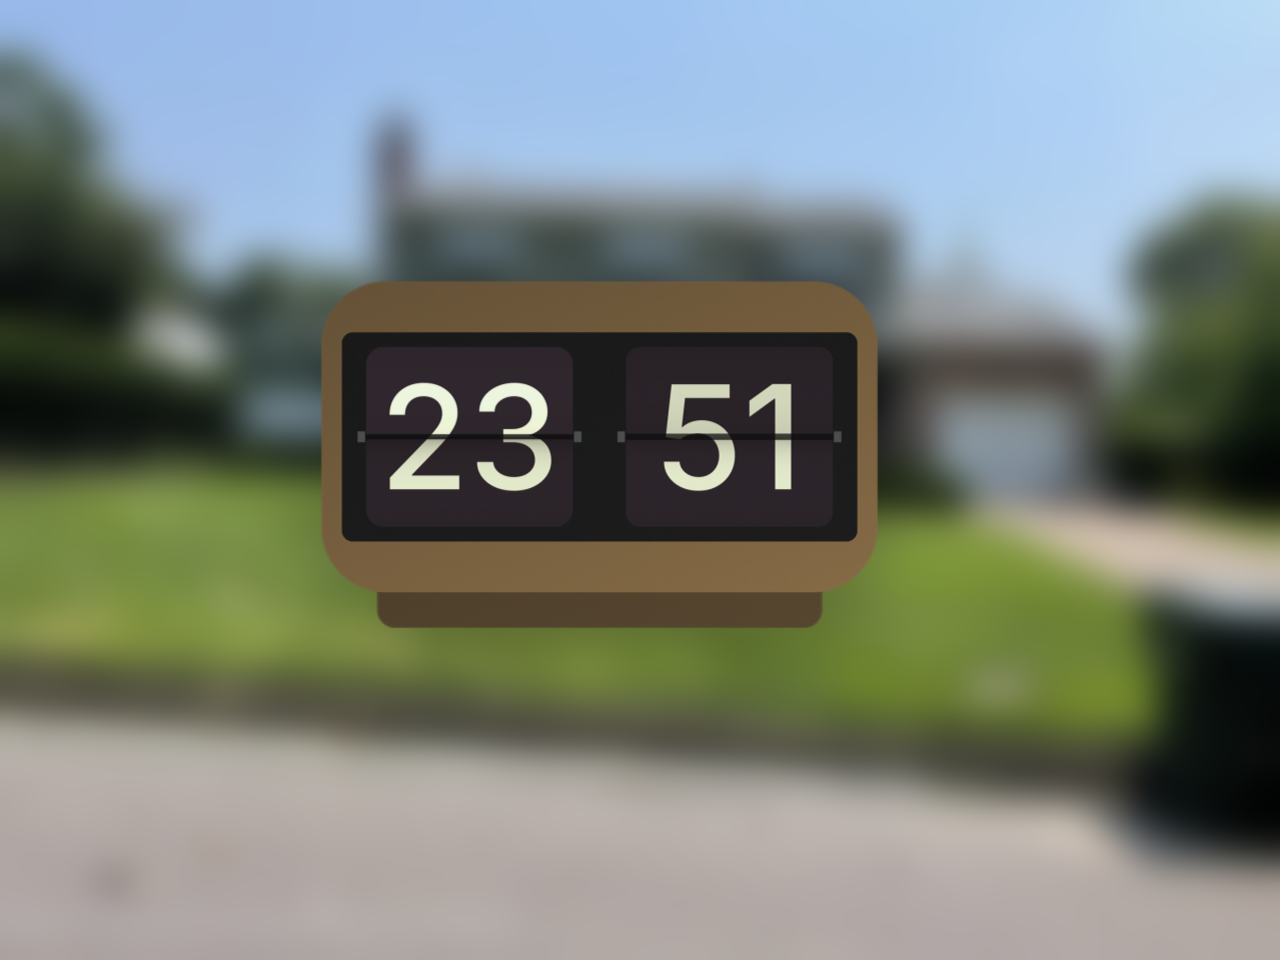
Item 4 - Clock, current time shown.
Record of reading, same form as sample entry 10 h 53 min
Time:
23 h 51 min
